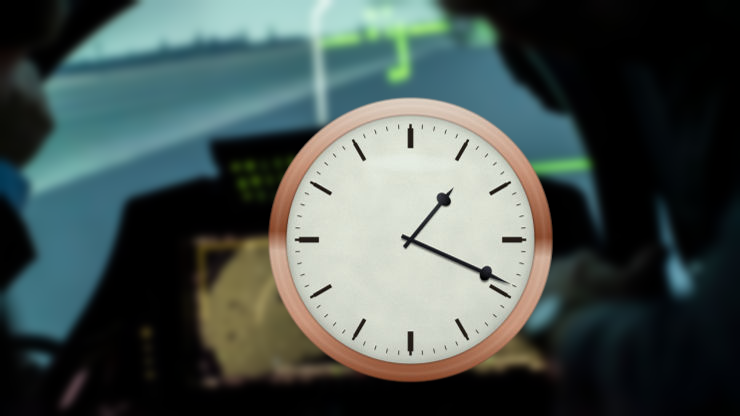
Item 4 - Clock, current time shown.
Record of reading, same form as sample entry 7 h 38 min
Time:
1 h 19 min
